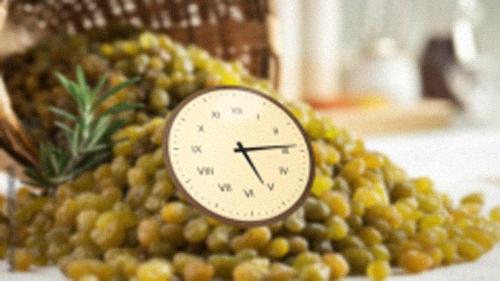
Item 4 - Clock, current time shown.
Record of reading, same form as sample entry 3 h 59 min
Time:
5 h 14 min
